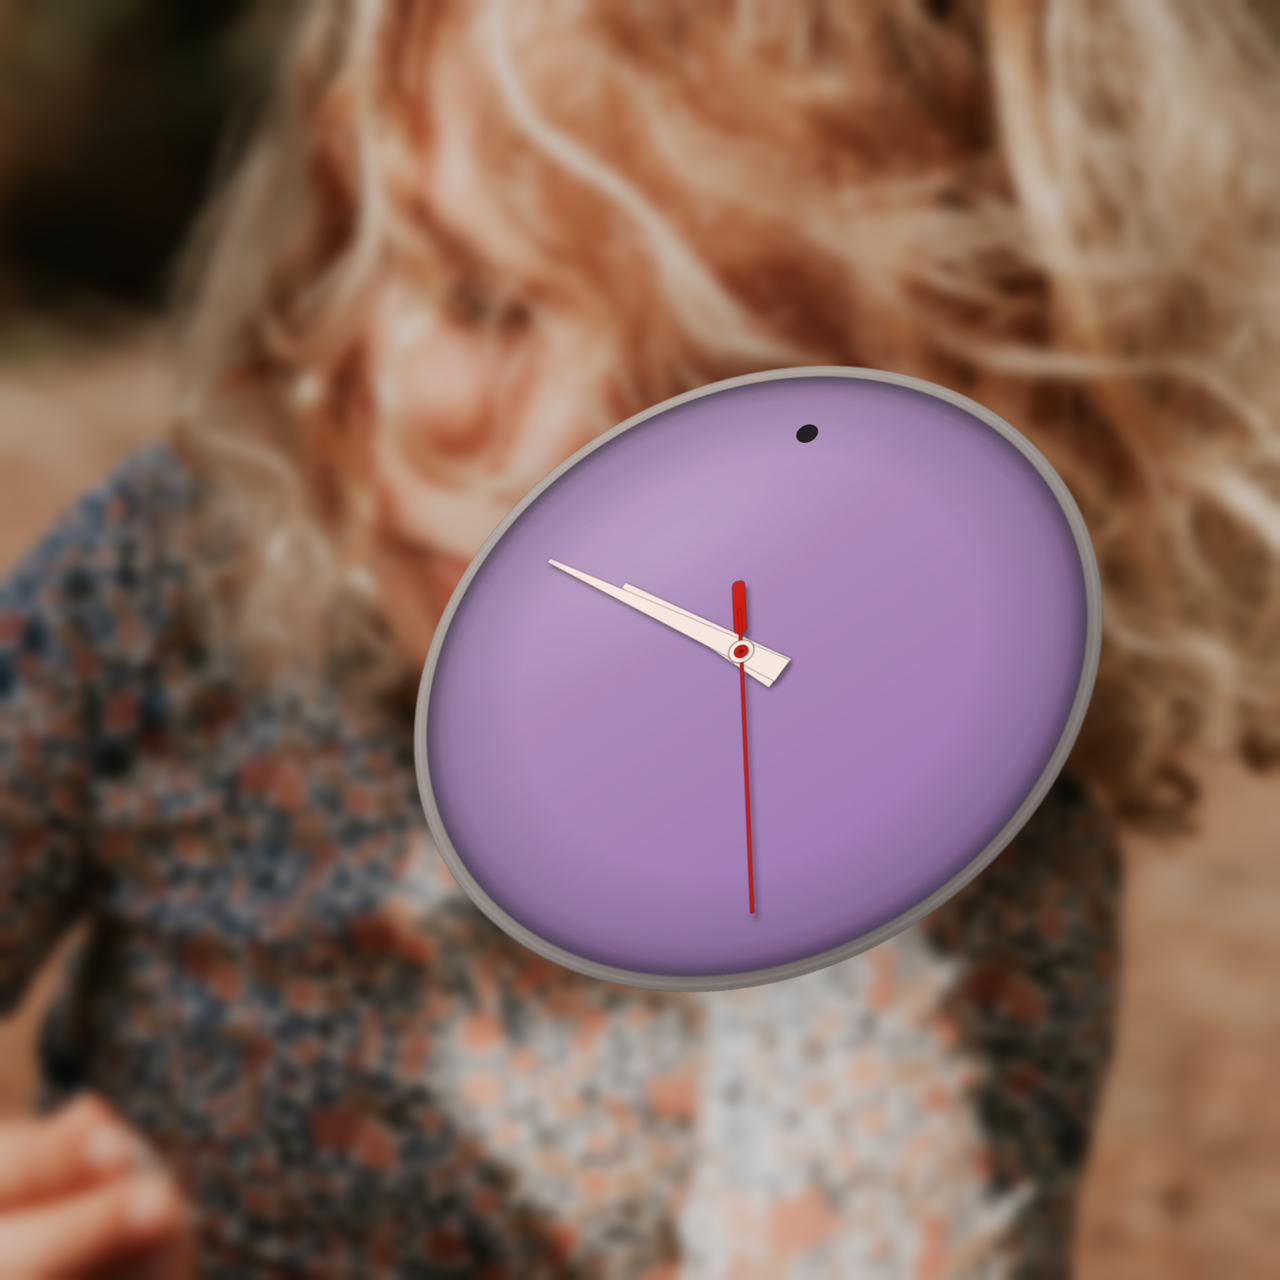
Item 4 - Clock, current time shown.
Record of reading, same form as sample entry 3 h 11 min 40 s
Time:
9 h 48 min 27 s
